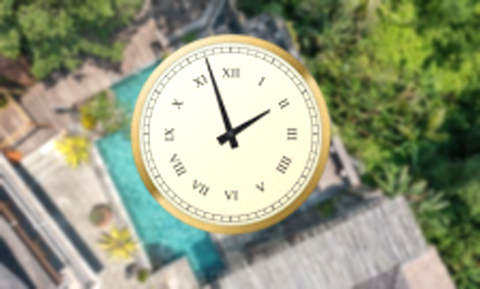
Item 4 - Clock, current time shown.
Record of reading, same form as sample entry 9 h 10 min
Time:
1 h 57 min
